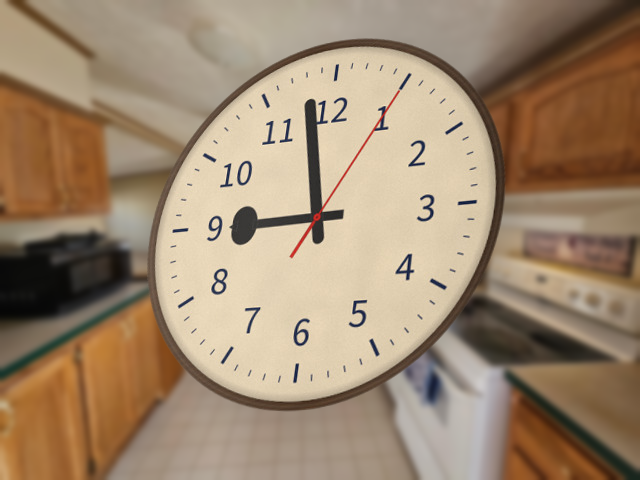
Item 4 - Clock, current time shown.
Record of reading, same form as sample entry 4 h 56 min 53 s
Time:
8 h 58 min 05 s
